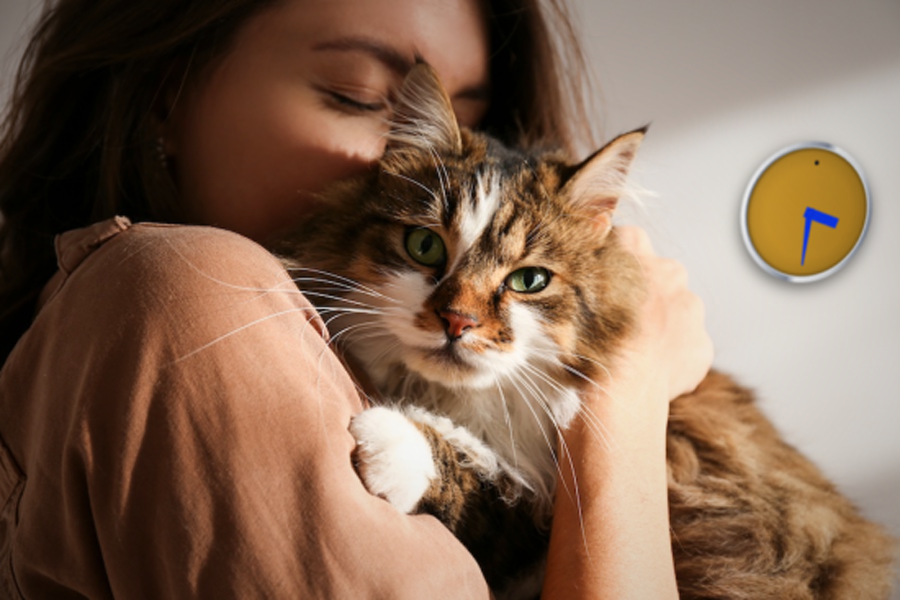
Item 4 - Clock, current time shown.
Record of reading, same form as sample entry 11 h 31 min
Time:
3 h 30 min
